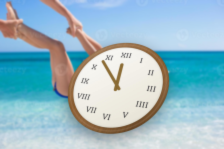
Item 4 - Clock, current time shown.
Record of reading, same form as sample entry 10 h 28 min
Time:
11 h 53 min
